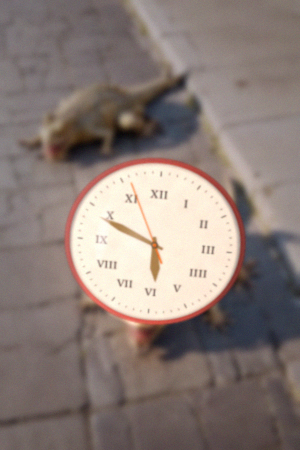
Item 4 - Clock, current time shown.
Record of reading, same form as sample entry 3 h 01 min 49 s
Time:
5 h 48 min 56 s
